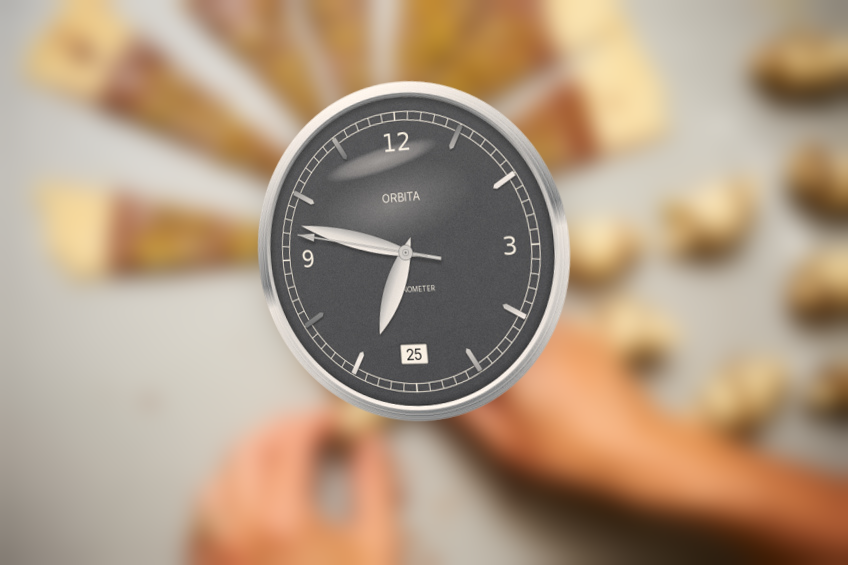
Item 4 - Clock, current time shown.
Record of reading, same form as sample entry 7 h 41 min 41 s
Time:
6 h 47 min 47 s
